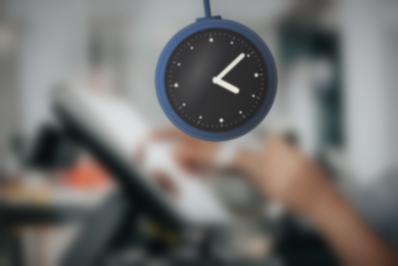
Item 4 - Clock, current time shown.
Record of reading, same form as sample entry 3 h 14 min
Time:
4 h 09 min
